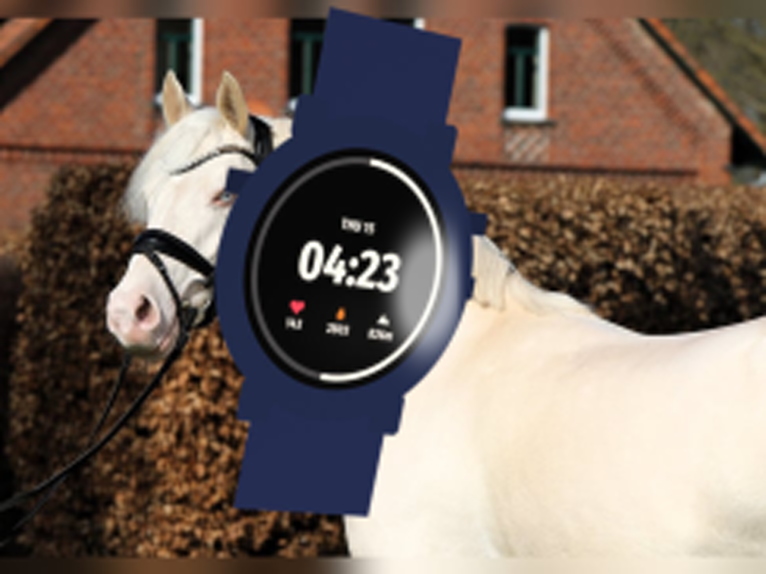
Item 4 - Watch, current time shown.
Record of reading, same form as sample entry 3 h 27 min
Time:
4 h 23 min
